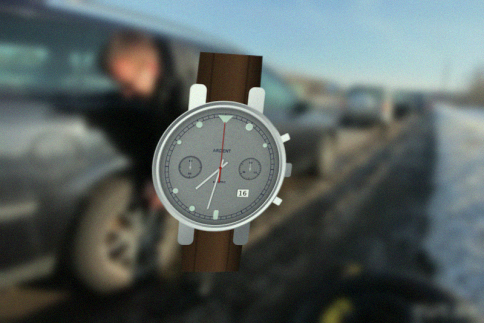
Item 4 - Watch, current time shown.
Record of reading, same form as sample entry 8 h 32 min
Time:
7 h 32 min
